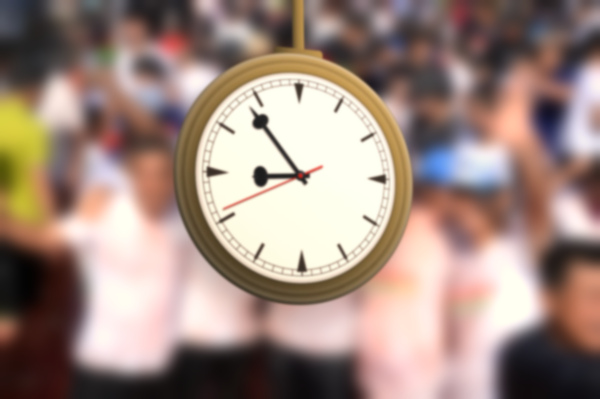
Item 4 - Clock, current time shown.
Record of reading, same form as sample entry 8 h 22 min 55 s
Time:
8 h 53 min 41 s
